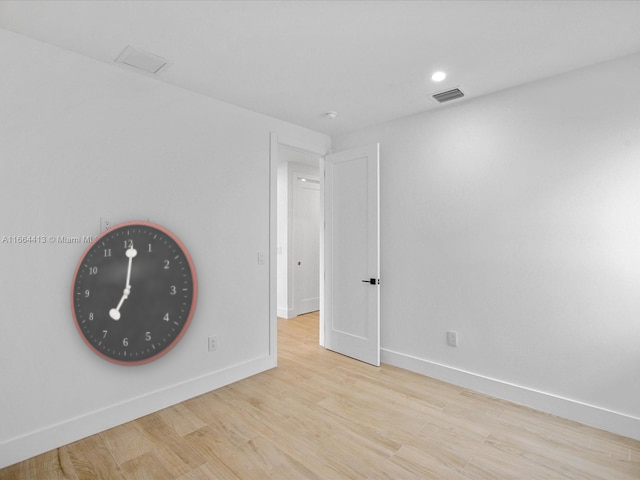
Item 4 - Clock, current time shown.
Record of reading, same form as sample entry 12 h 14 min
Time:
7 h 01 min
